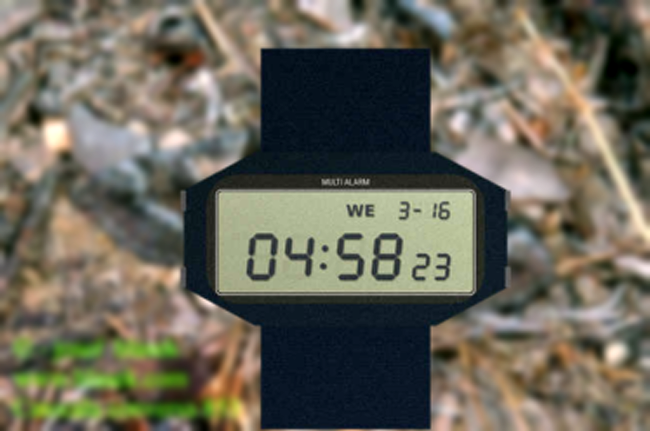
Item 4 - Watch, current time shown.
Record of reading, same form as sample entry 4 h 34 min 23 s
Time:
4 h 58 min 23 s
